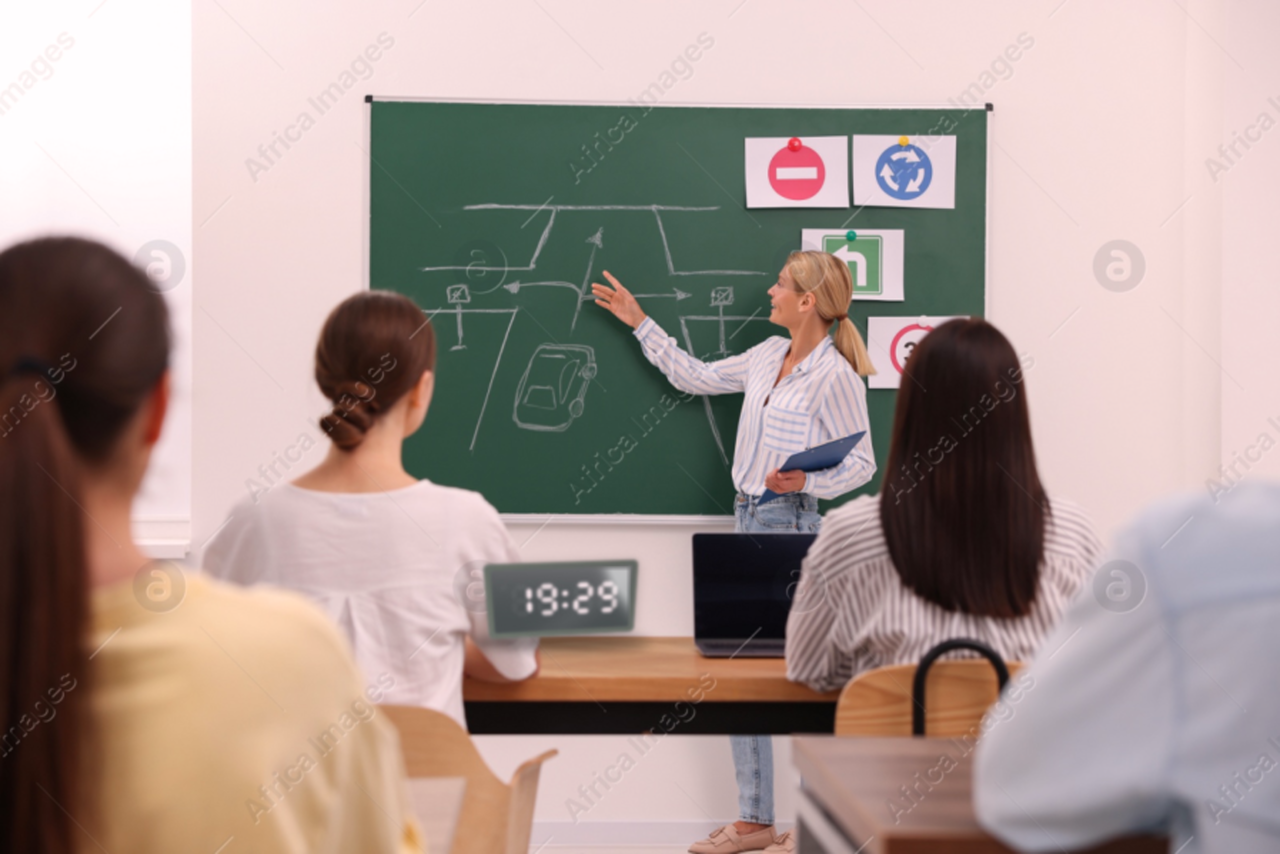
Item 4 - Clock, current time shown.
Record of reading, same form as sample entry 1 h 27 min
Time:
19 h 29 min
